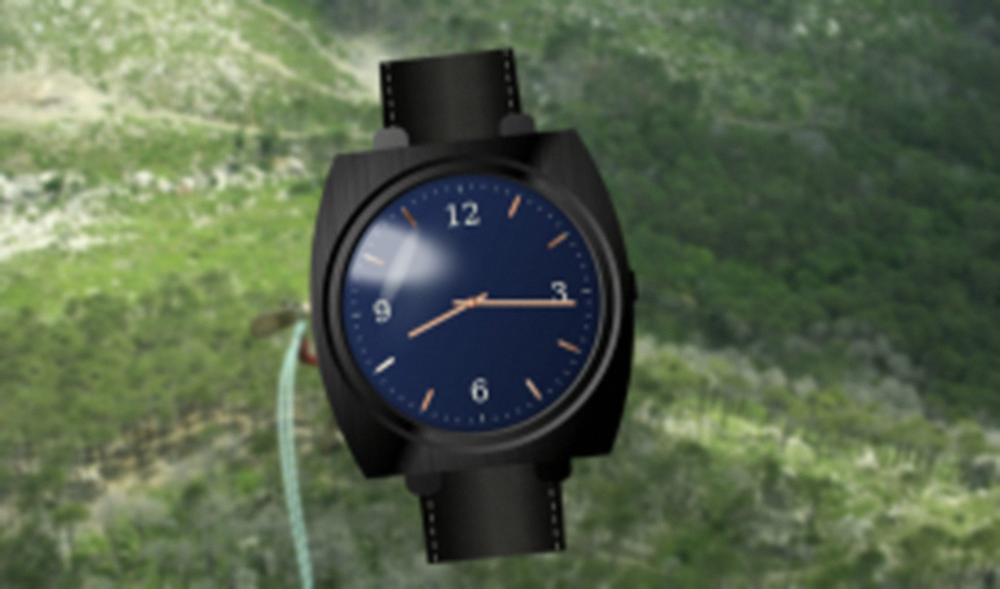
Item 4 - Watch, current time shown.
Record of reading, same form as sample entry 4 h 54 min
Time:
8 h 16 min
